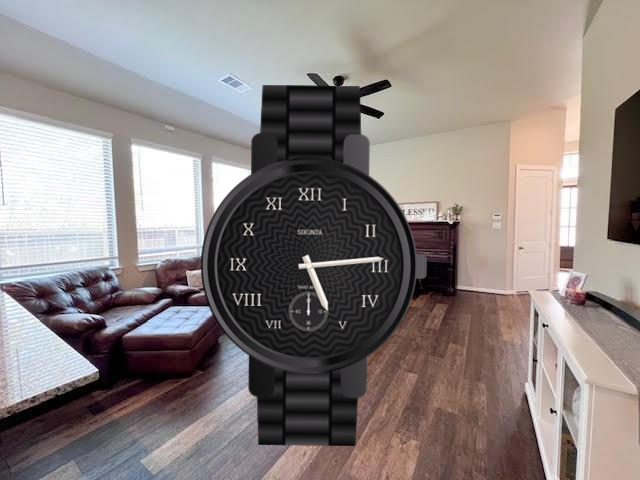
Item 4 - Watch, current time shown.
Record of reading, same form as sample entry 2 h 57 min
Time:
5 h 14 min
